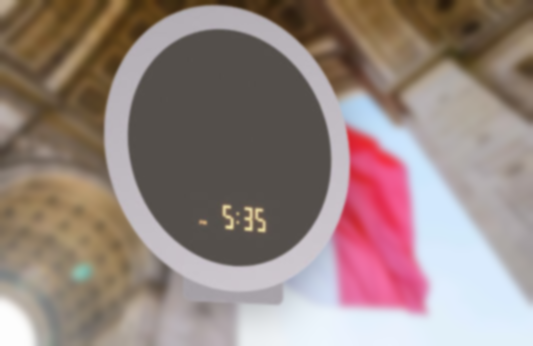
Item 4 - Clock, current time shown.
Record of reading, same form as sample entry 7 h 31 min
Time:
5 h 35 min
